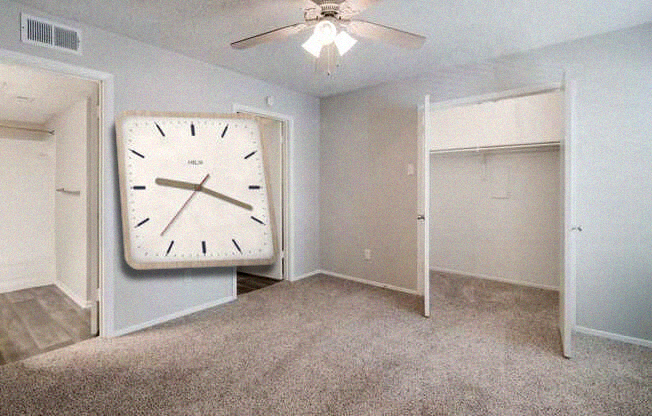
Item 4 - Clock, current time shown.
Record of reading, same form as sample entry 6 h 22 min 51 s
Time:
9 h 18 min 37 s
